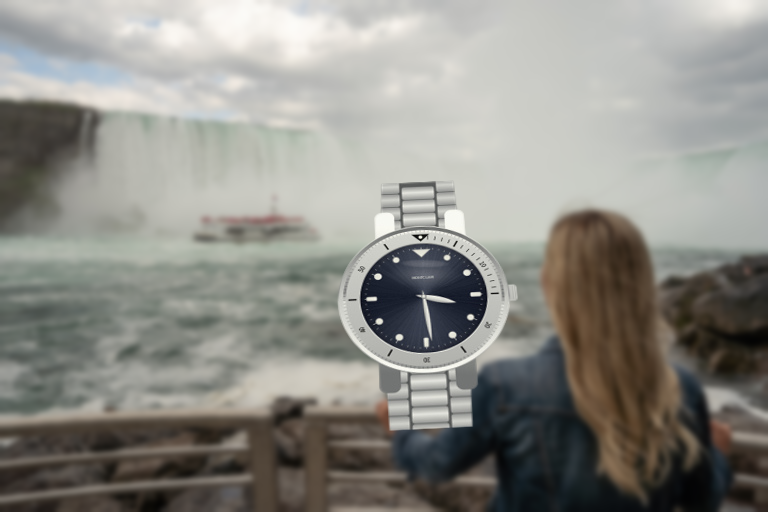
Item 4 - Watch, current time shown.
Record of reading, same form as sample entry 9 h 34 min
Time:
3 h 29 min
